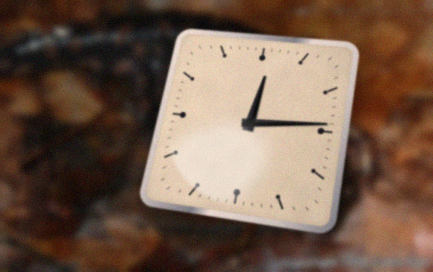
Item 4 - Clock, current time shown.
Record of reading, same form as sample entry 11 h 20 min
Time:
12 h 14 min
